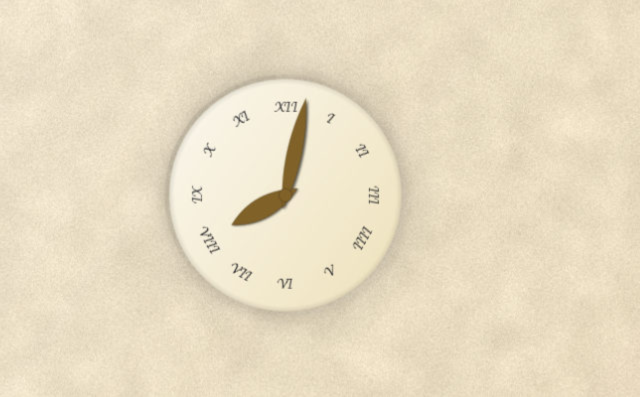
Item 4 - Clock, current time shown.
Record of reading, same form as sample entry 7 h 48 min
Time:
8 h 02 min
